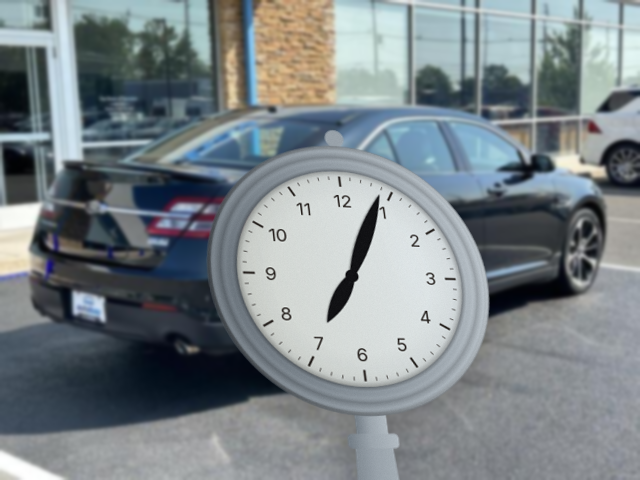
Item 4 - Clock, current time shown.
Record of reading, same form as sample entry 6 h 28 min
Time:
7 h 04 min
